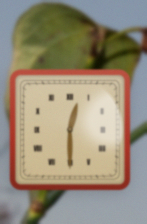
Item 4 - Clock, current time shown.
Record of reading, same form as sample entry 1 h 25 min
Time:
12 h 30 min
